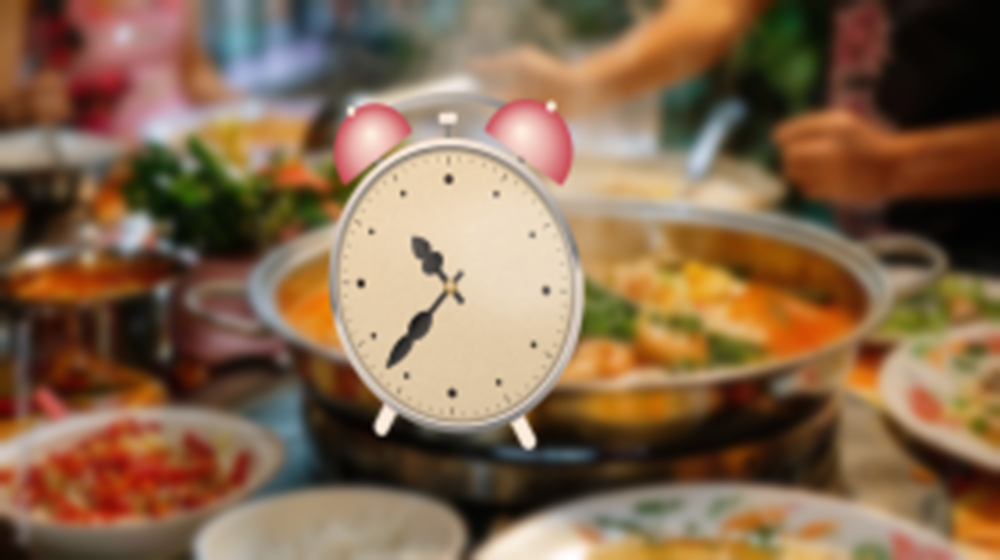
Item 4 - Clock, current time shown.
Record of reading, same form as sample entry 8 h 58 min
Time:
10 h 37 min
